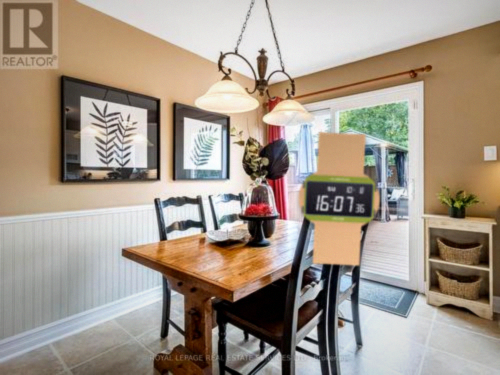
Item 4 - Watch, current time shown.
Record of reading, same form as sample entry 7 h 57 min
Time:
16 h 07 min
